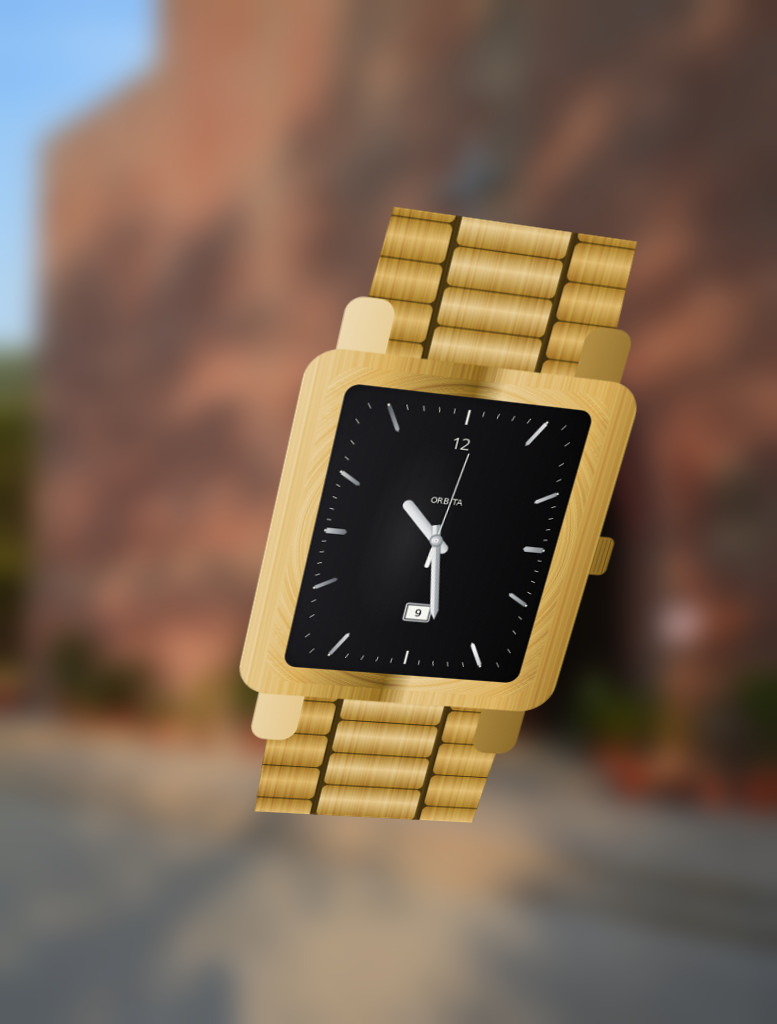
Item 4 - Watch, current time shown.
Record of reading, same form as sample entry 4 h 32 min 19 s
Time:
10 h 28 min 01 s
